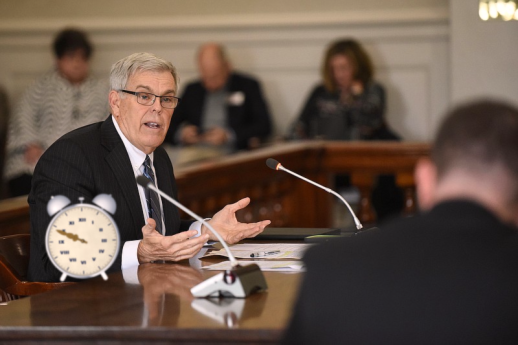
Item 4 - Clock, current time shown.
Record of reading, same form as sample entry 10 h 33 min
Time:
9 h 49 min
